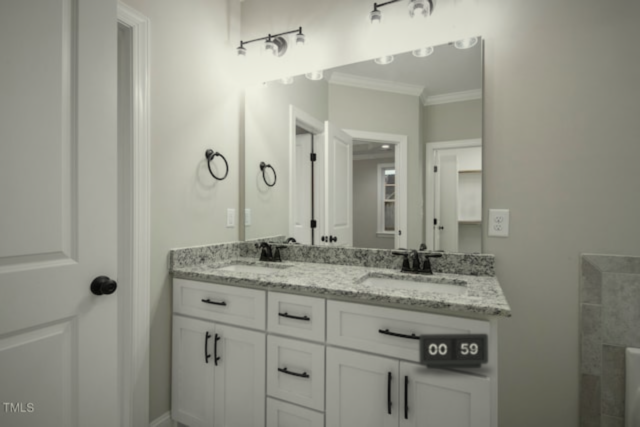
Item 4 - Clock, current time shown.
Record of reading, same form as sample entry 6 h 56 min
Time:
0 h 59 min
